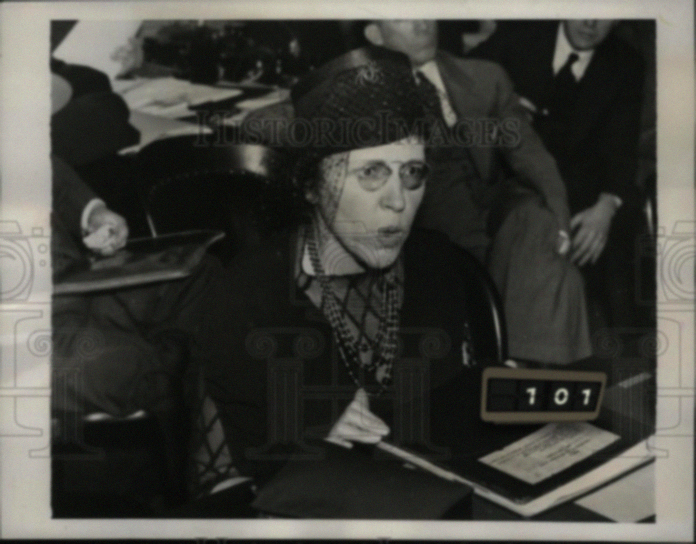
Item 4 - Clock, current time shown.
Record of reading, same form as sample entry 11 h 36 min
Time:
1 h 01 min
